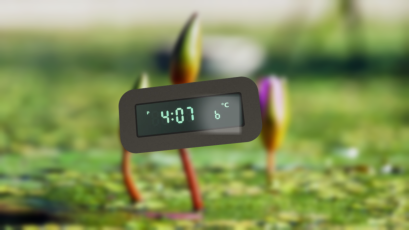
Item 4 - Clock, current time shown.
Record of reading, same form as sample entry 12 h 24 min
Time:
4 h 07 min
